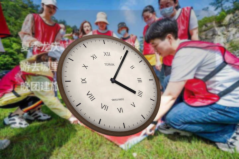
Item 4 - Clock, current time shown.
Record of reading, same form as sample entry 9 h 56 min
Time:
4 h 06 min
